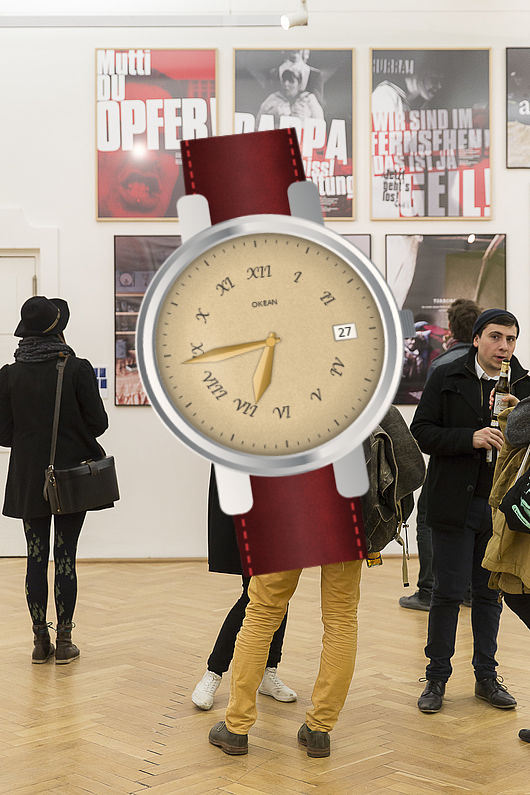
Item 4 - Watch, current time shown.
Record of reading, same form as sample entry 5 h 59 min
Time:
6 h 44 min
